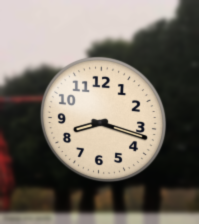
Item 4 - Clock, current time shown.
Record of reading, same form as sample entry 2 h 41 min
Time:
8 h 17 min
